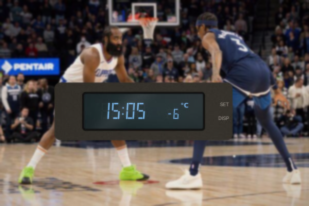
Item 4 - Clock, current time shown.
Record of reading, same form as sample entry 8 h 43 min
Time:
15 h 05 min
